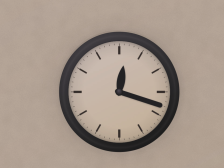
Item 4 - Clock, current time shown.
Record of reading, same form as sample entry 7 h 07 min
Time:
12 h 18 min
